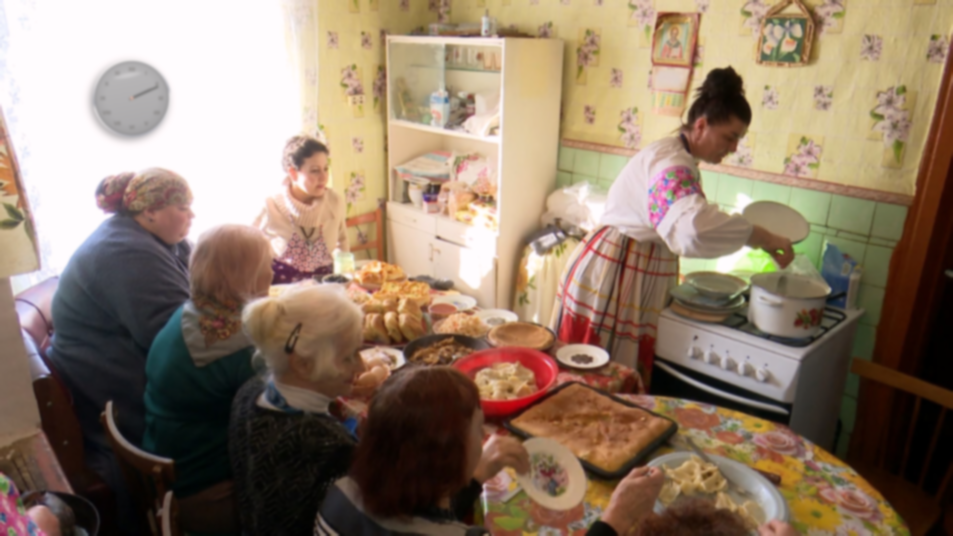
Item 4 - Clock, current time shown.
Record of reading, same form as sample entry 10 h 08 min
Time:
2 h 11 min
